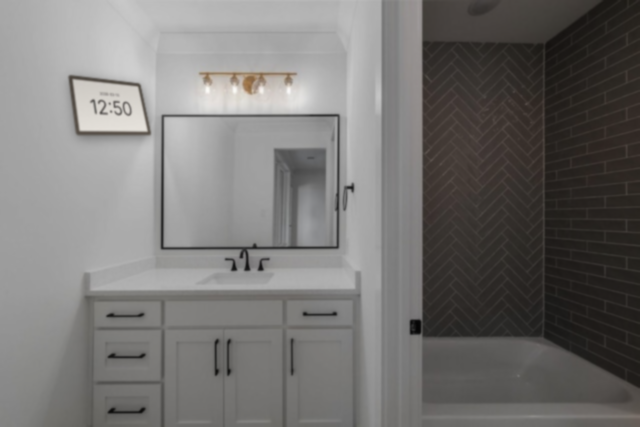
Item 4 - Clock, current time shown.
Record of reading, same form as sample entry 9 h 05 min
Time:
12 h 50 min
